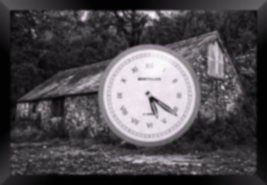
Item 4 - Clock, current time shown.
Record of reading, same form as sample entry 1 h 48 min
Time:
5 h 21 min
